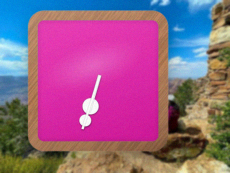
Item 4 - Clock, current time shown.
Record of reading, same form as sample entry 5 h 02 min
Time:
6 h 33 min
